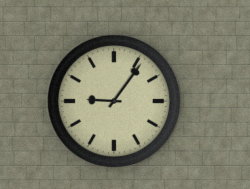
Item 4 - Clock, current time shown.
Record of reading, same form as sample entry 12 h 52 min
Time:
9 h 06 min
